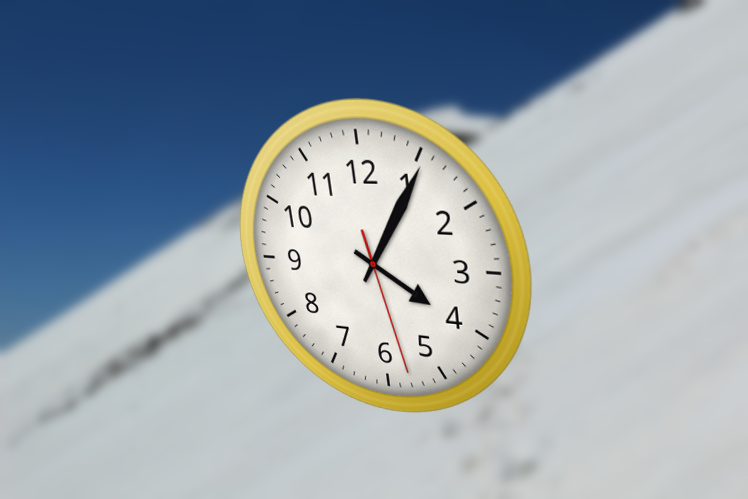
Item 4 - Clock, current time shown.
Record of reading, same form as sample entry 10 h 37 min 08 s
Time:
4 h 05 min 28 s
